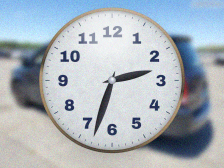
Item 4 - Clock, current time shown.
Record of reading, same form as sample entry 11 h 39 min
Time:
2 h 33 min
